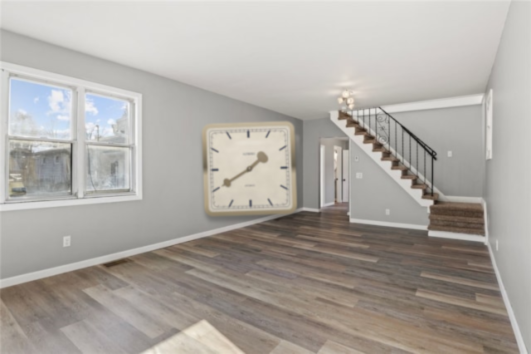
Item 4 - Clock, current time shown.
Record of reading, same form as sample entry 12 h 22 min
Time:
1 h 40 min
